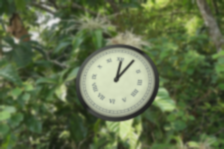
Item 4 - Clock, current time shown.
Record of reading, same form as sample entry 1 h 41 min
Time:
12 h 05 min
